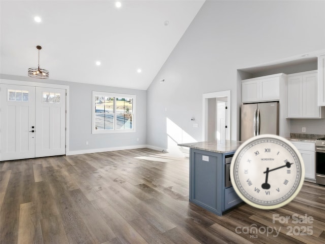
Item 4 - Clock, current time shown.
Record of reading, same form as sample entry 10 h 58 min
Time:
6 h 12 min
